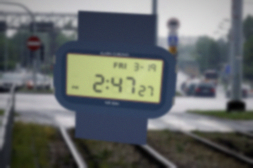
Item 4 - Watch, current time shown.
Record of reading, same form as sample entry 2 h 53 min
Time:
2 h 47 min
